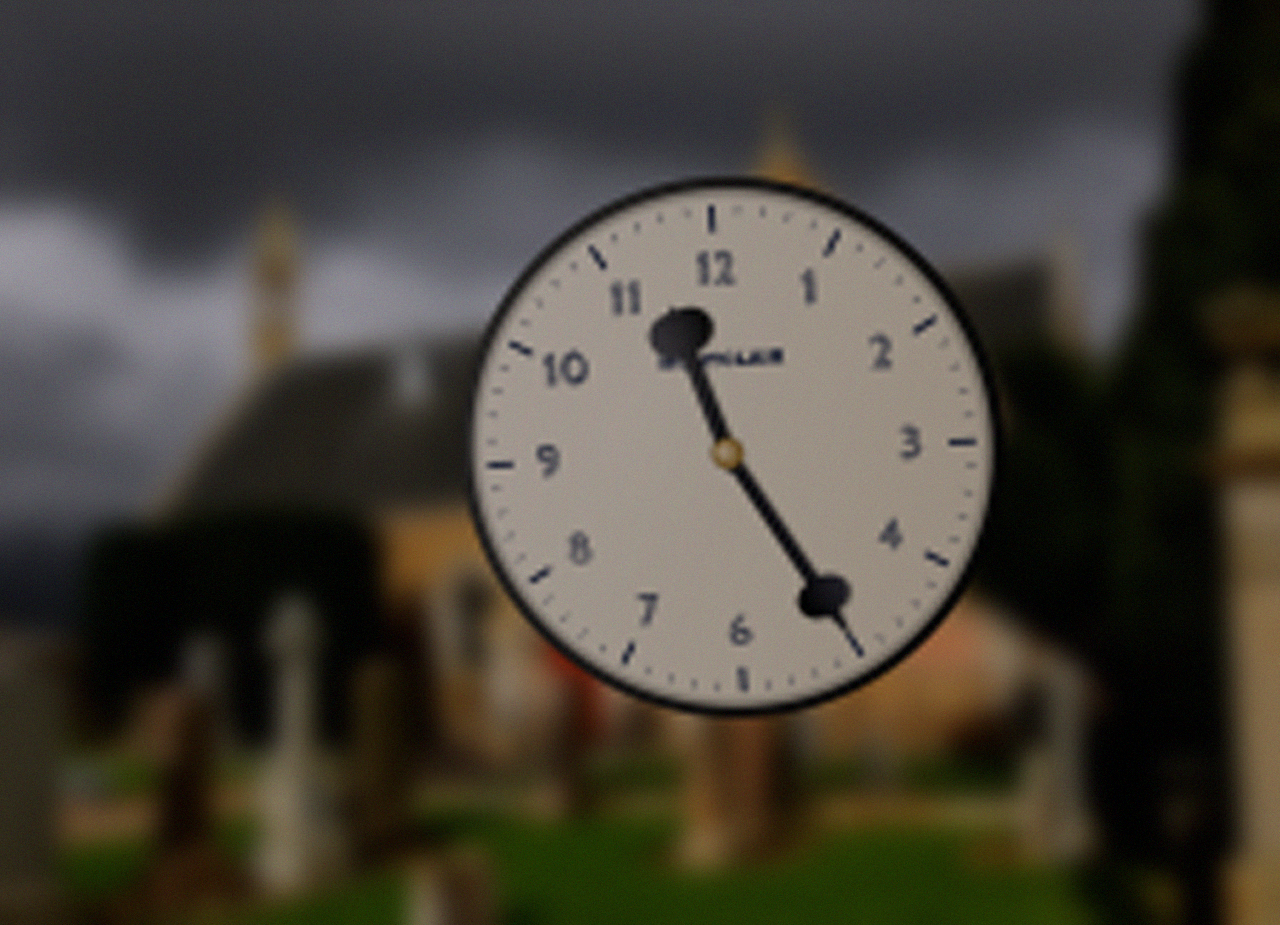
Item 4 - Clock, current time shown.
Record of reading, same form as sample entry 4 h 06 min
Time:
11 h 25 min
